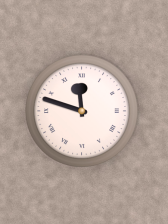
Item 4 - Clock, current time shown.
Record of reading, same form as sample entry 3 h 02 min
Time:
11 h 48 min
